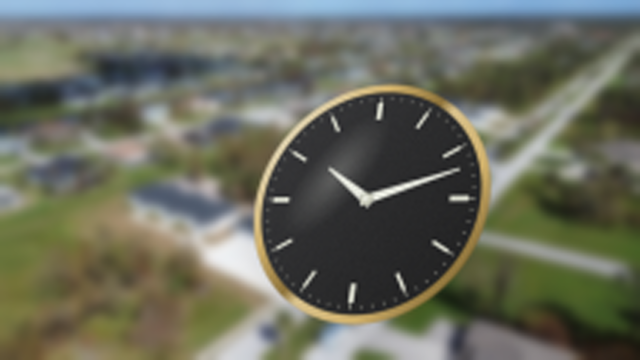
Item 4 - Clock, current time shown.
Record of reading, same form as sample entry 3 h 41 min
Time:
10 h 12 min
